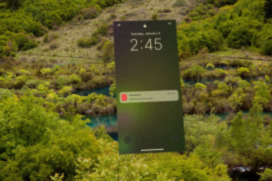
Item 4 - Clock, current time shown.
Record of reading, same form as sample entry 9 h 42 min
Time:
2 h 45 min
